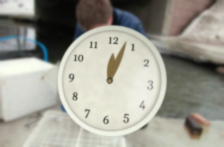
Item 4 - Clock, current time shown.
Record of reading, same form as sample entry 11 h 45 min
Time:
12 h 03 min
